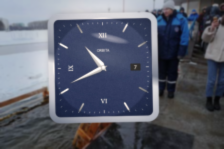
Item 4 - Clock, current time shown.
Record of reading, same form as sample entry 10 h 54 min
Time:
10 h 41 min
